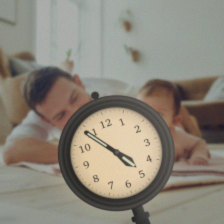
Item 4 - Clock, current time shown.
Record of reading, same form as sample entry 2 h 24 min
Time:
4 h 54 min
